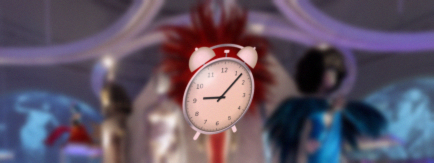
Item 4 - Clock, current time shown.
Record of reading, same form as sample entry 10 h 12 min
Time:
9 h 07 min
